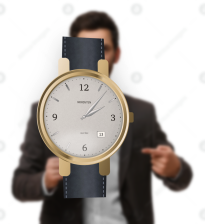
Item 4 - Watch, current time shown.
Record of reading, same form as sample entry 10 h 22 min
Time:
2 h 07 min
